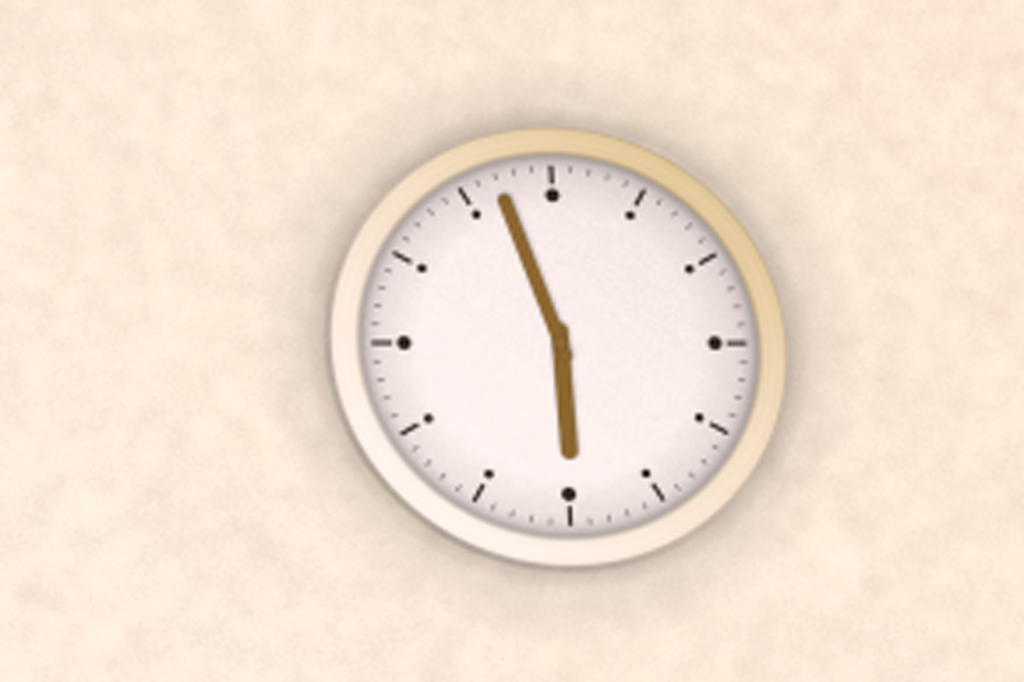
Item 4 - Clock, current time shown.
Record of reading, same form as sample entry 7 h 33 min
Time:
5 h 57 min
